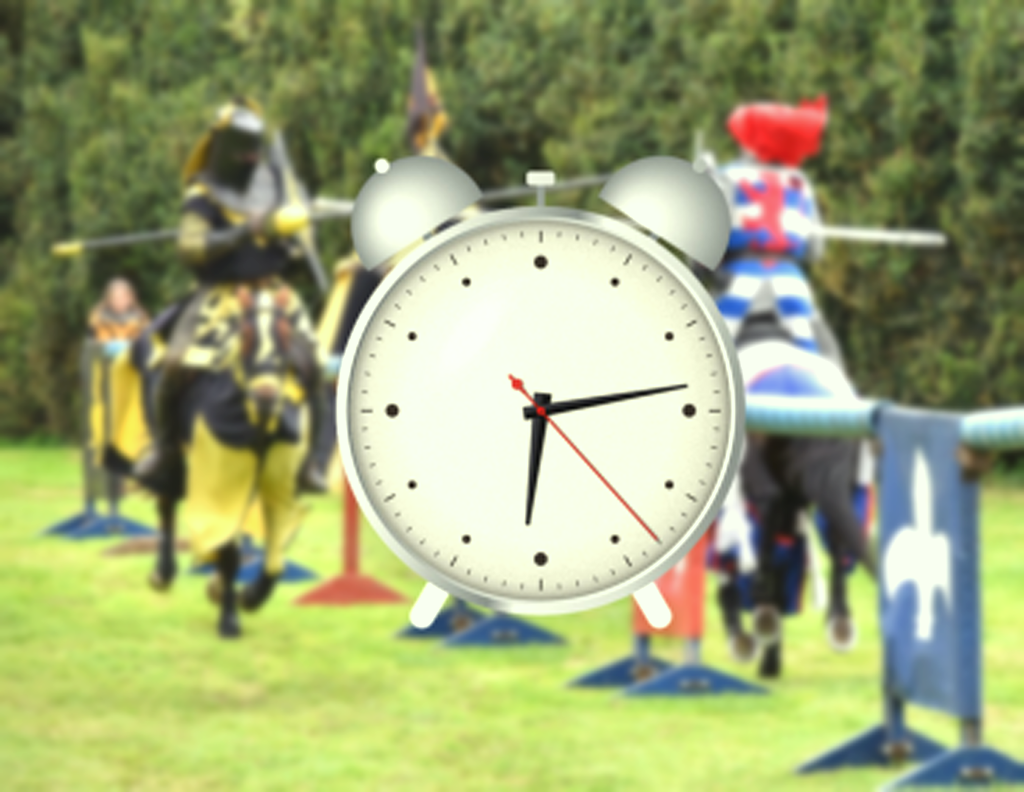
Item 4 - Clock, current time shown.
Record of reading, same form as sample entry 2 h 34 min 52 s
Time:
6 h 13 min 23 s
